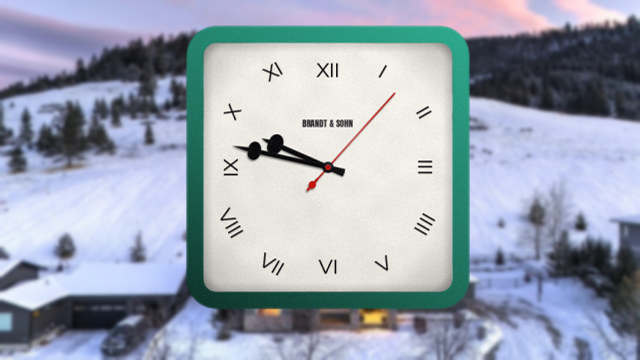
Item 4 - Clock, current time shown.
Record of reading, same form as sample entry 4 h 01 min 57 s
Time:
9 h 47 min 07 s
